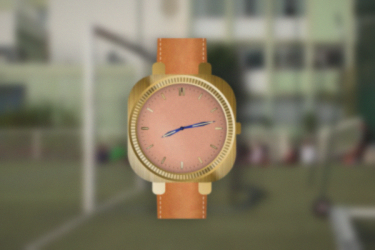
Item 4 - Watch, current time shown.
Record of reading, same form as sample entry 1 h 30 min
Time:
8 h 13 min
